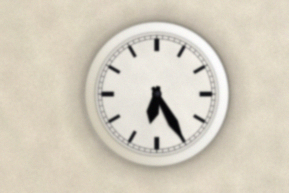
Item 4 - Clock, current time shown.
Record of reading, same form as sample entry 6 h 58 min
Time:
6 h 25 min
